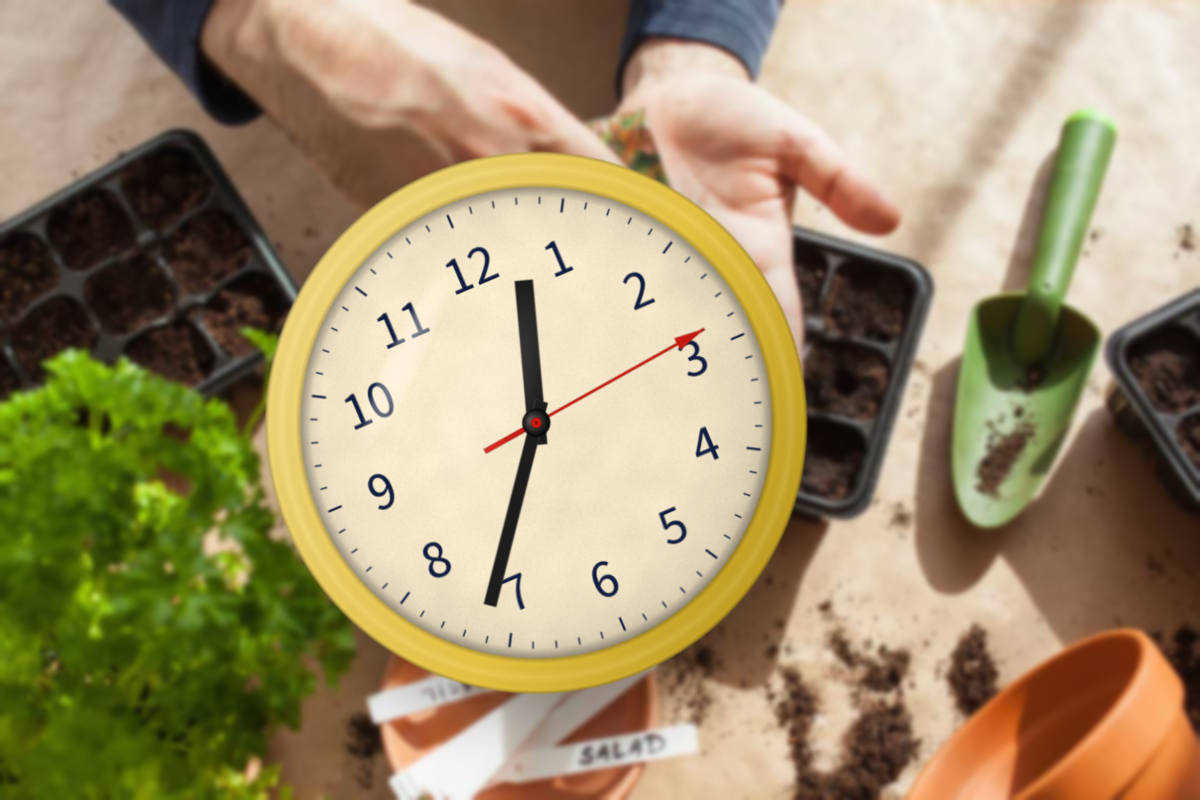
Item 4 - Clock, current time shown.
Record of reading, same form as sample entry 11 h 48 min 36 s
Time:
12 h 36 min 14 s
